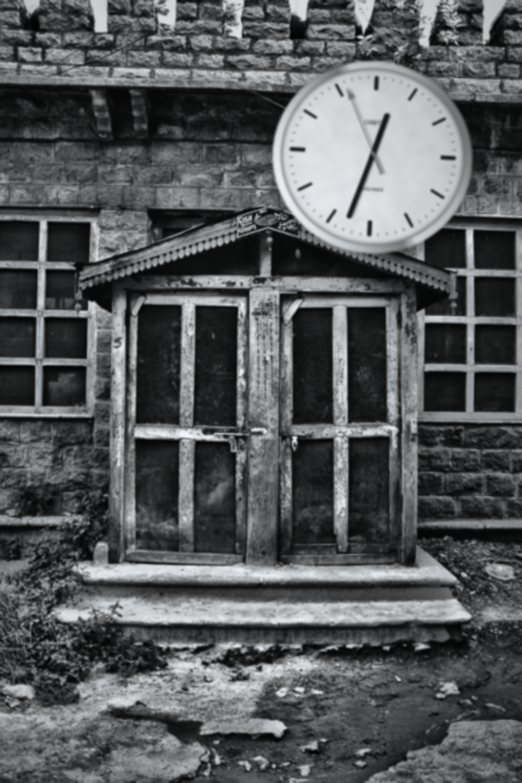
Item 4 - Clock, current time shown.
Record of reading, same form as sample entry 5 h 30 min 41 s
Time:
12 h 32 min 56 s
